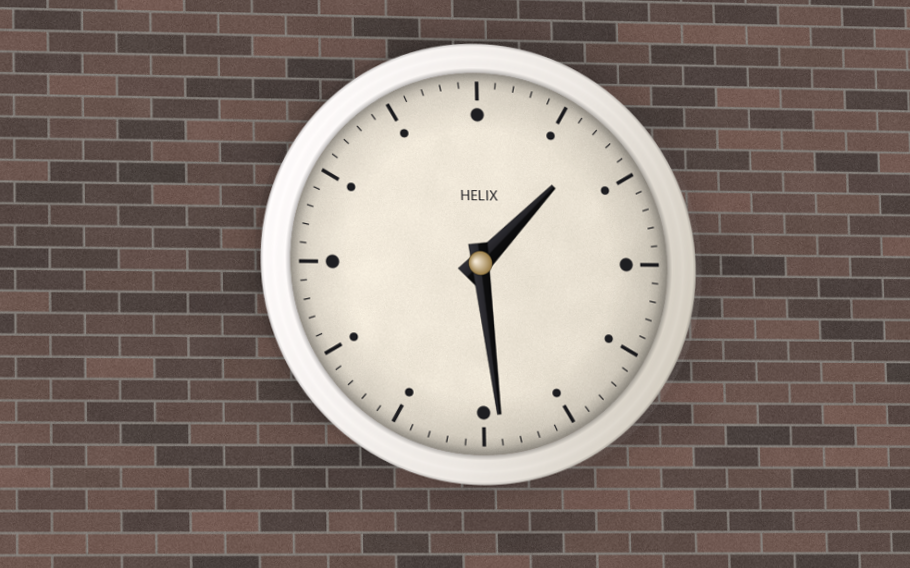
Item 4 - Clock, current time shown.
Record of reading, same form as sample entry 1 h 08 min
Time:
1 h 29 min
